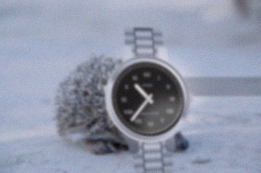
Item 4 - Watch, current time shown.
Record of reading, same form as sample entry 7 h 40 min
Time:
10 h 37 min
